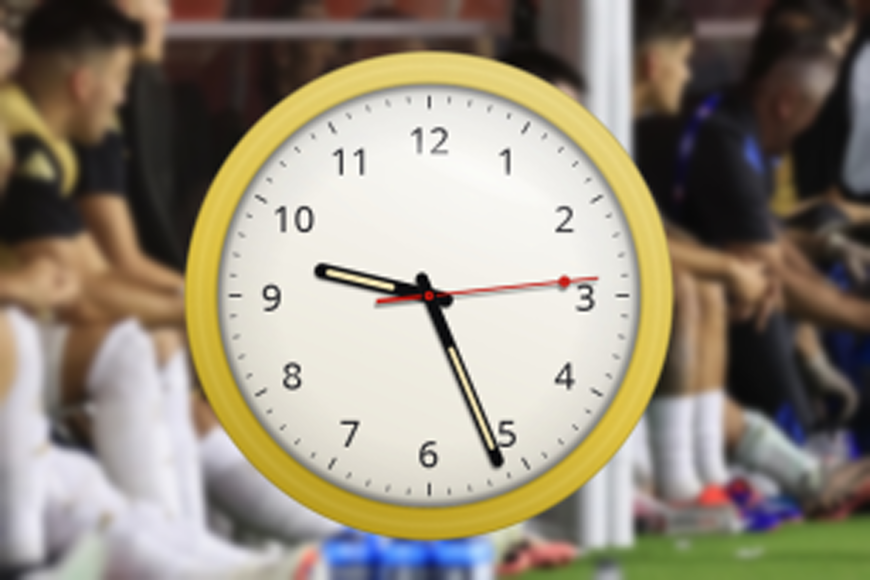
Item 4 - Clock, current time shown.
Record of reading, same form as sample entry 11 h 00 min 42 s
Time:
9 h 26 min 14 s
